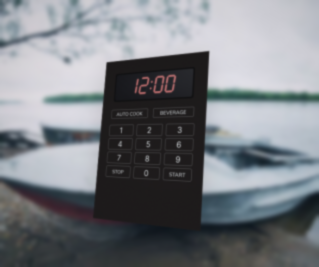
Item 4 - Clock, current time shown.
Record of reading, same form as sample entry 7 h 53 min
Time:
12 h 00 min
